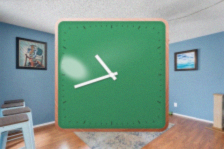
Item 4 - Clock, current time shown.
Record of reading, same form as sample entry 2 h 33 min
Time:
10 h 42 min
